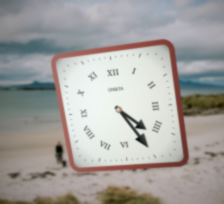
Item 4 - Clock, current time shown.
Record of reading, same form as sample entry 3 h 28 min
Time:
4 h 25 min
